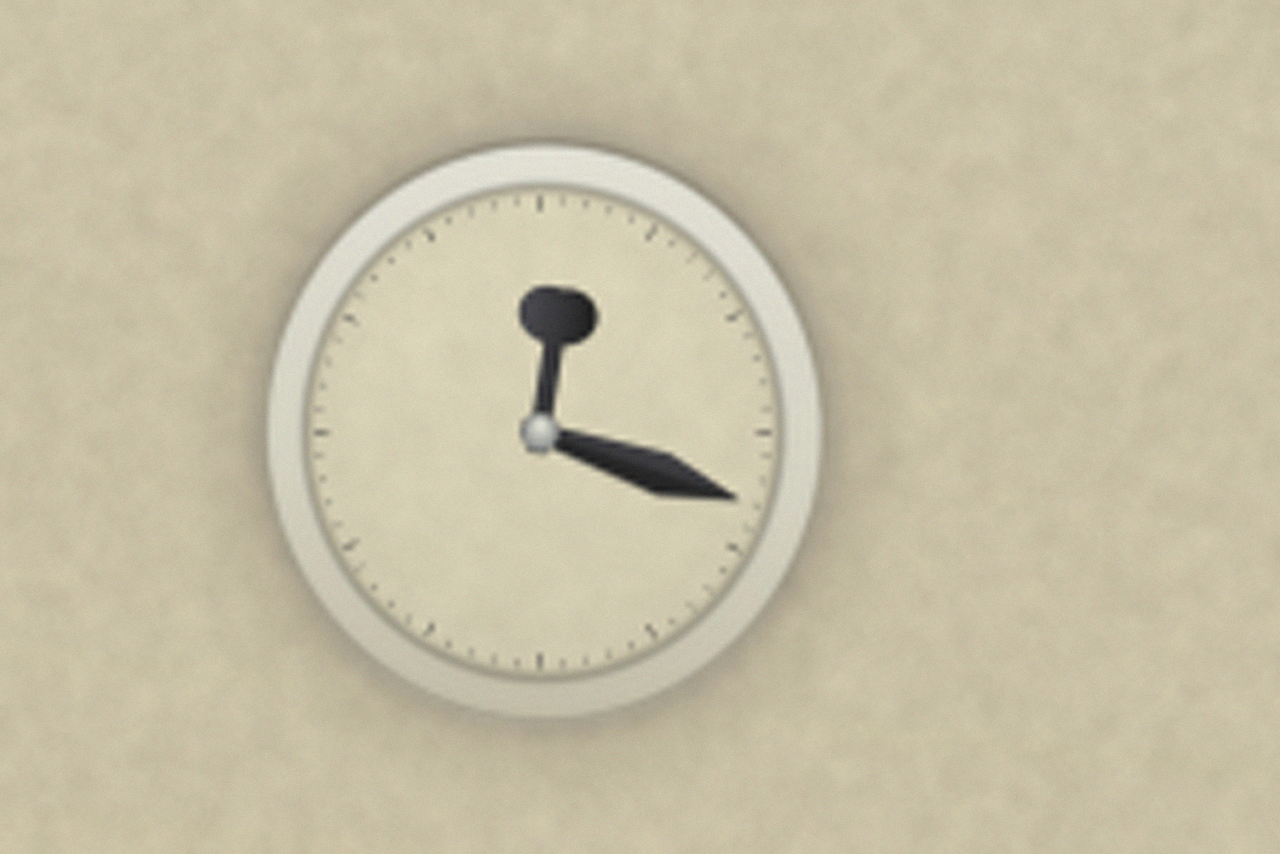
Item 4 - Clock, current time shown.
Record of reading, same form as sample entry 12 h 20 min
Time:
12 h 18 min
